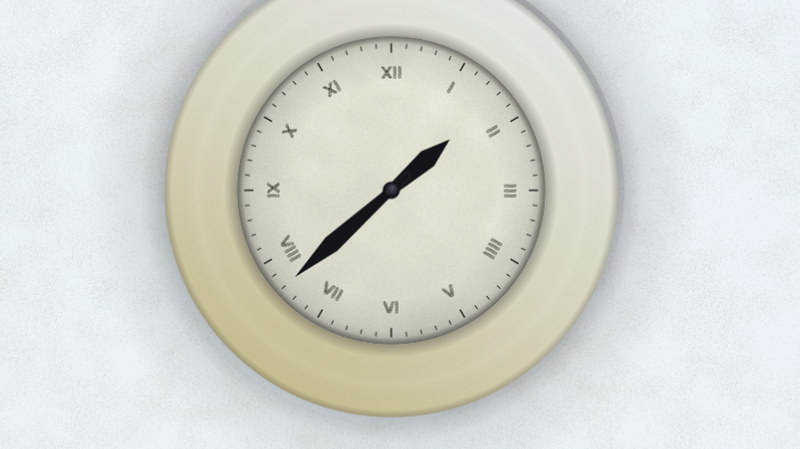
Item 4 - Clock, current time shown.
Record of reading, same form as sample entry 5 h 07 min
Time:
1 h 38 min
